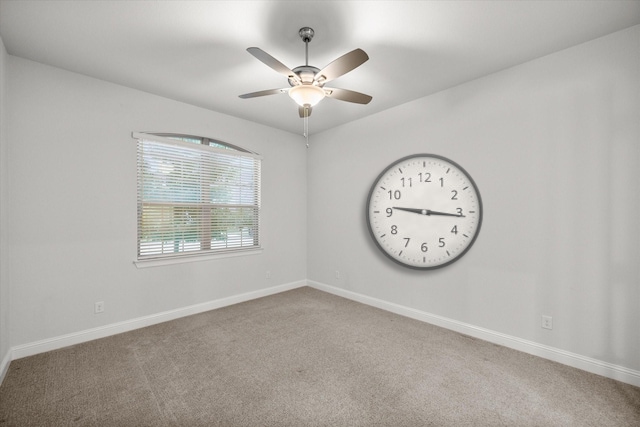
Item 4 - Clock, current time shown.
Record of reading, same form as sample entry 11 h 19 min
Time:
9 h 16 min
